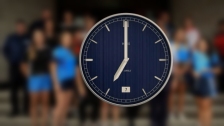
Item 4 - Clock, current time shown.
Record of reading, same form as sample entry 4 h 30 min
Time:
7 h 00 min
